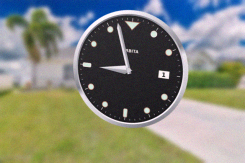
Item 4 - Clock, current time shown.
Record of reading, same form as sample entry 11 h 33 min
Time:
8 h 57 min
